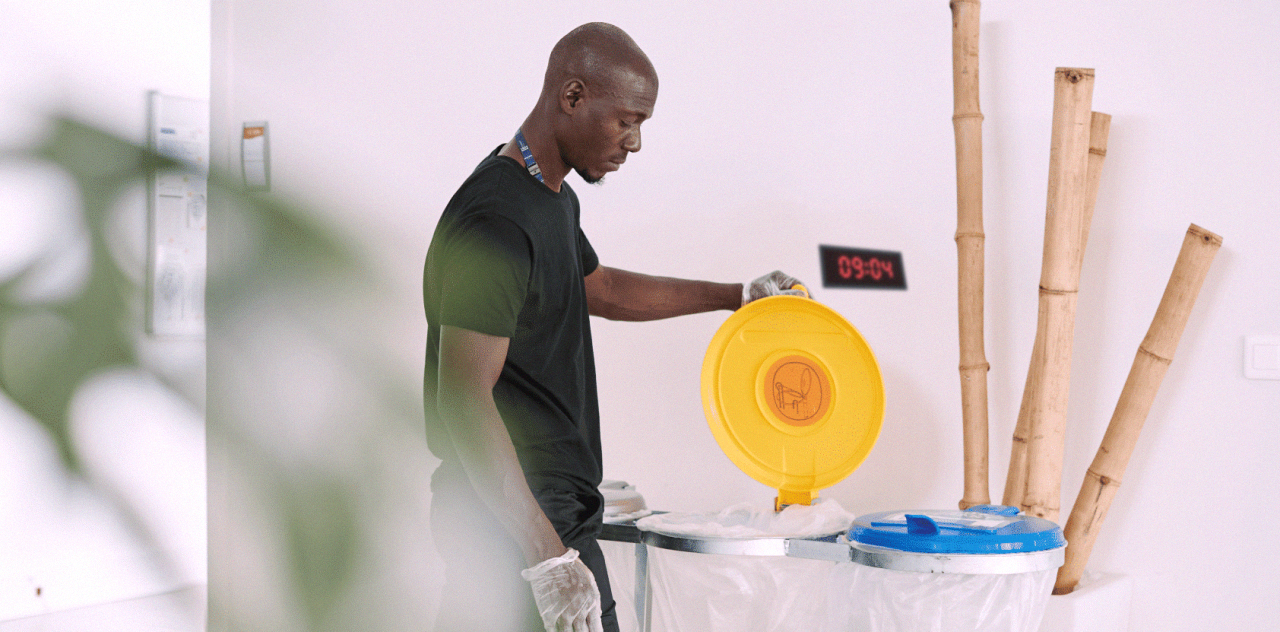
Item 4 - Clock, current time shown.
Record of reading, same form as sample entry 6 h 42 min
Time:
9 h 04 min
